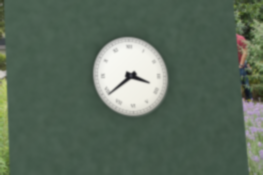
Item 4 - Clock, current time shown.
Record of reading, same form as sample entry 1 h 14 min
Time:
3 h 39 min
